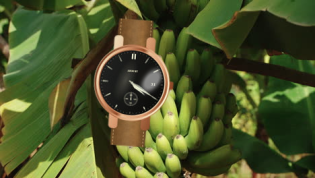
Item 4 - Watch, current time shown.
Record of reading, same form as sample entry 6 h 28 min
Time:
4 h 20 min
